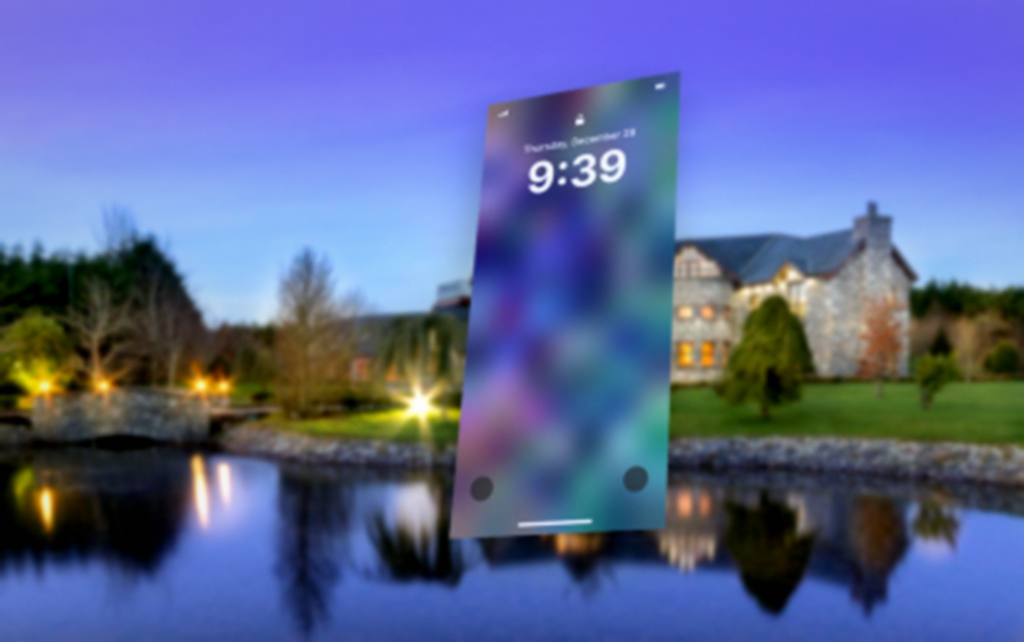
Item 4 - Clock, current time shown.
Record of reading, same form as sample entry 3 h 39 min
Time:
9 h 39 min
